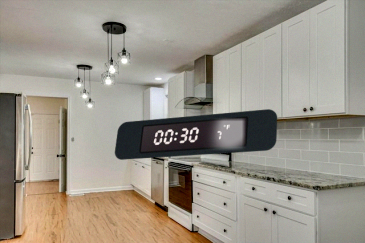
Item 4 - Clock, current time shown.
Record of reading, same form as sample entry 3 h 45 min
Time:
0 h 30 min
